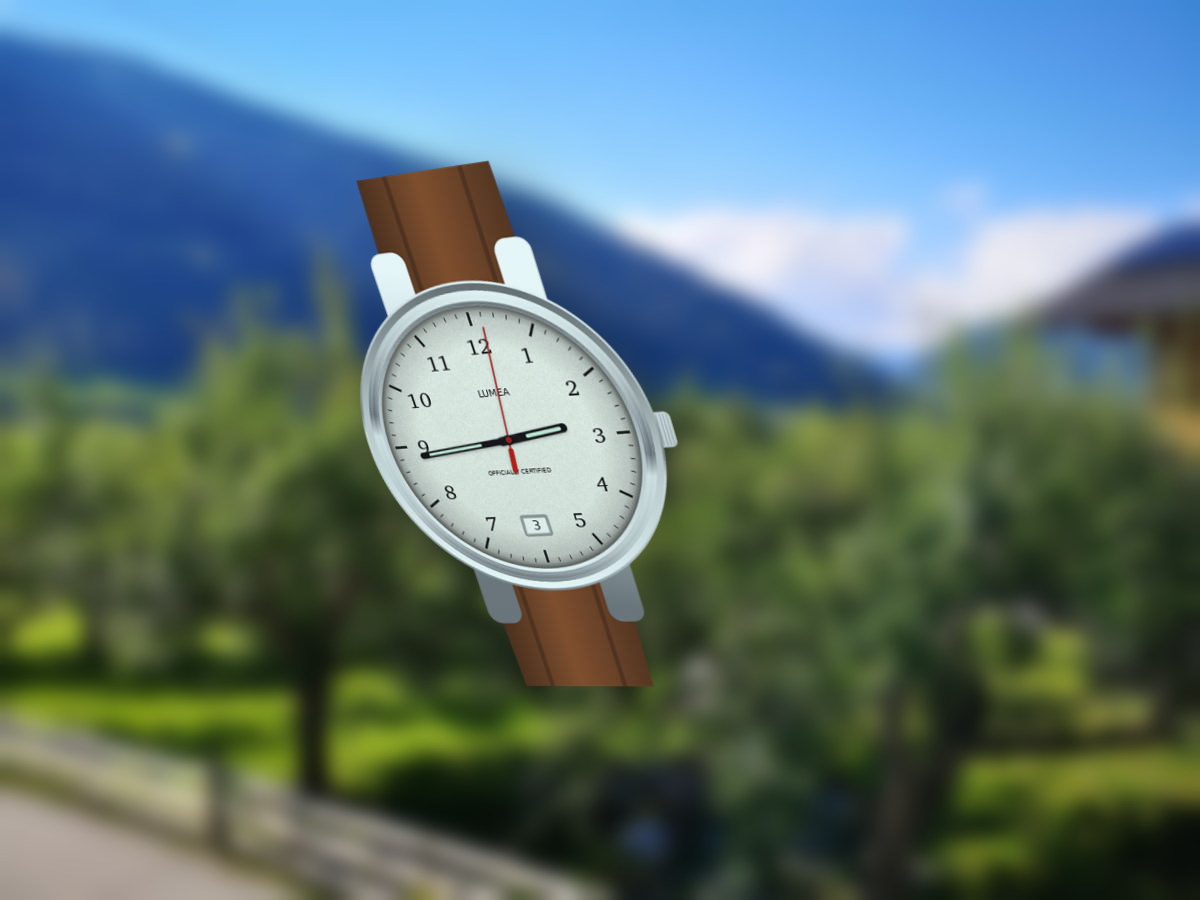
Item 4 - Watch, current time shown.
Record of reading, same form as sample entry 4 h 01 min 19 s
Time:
2 h 44 min 01 s
